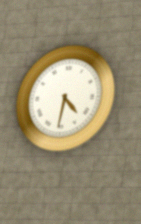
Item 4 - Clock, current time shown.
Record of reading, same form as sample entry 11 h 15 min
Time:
4 h 31 min
